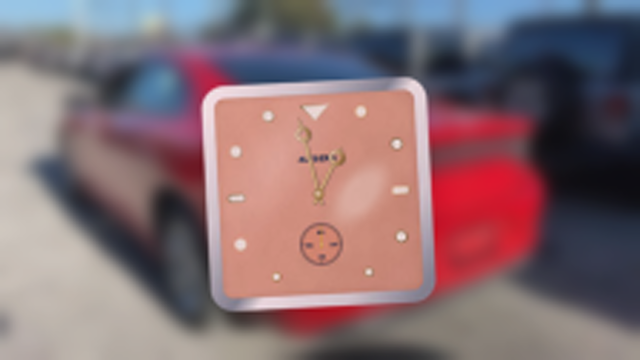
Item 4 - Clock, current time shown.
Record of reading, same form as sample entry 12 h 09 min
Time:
12 h 58 min
